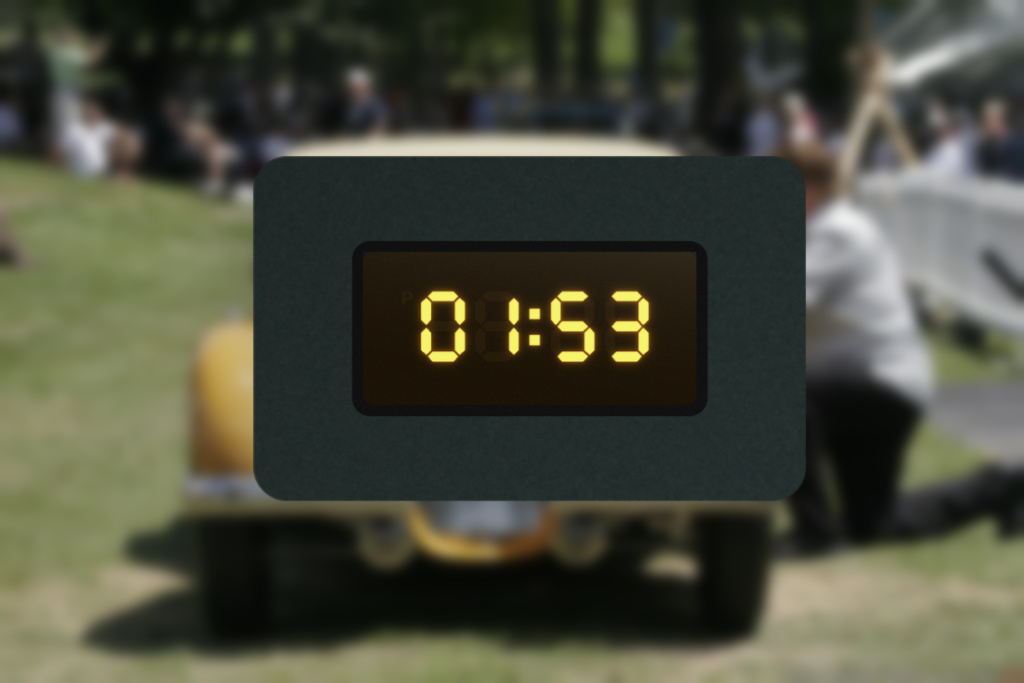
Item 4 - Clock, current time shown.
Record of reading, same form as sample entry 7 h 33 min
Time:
1 h 53 min
